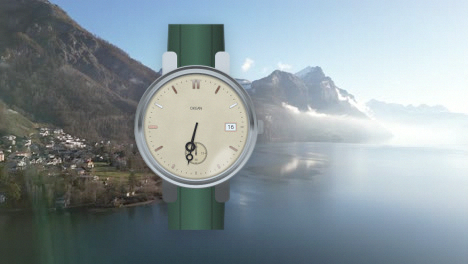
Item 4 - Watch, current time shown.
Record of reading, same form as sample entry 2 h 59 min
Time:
6 h 32 min
